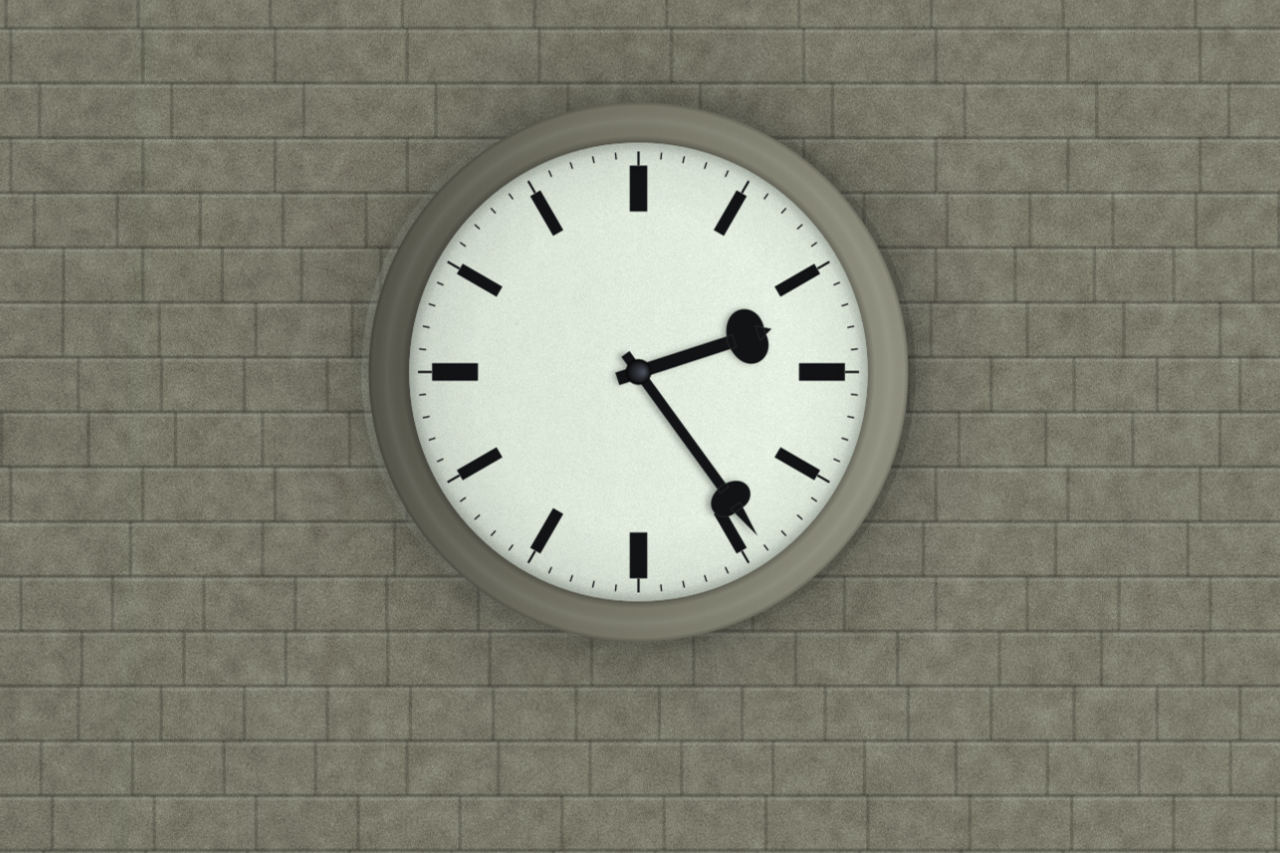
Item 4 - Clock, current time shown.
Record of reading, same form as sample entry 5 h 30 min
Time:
2 h 24 min
